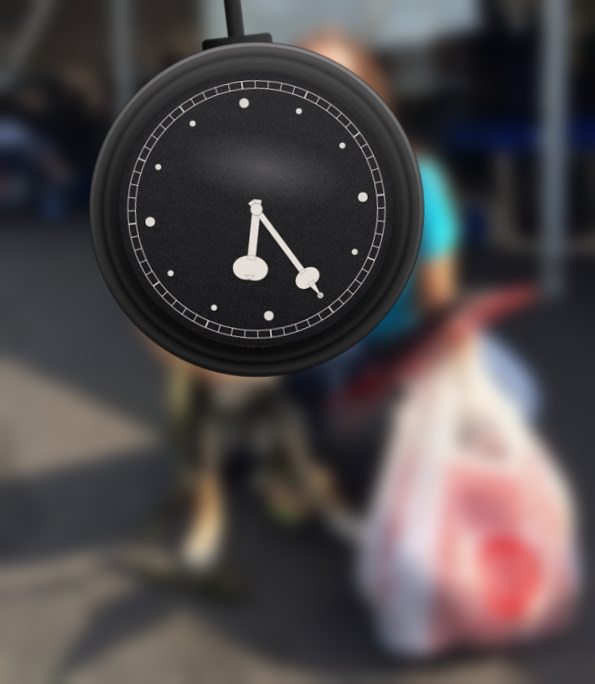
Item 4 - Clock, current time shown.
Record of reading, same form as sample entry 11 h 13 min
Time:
6 h 25 min
